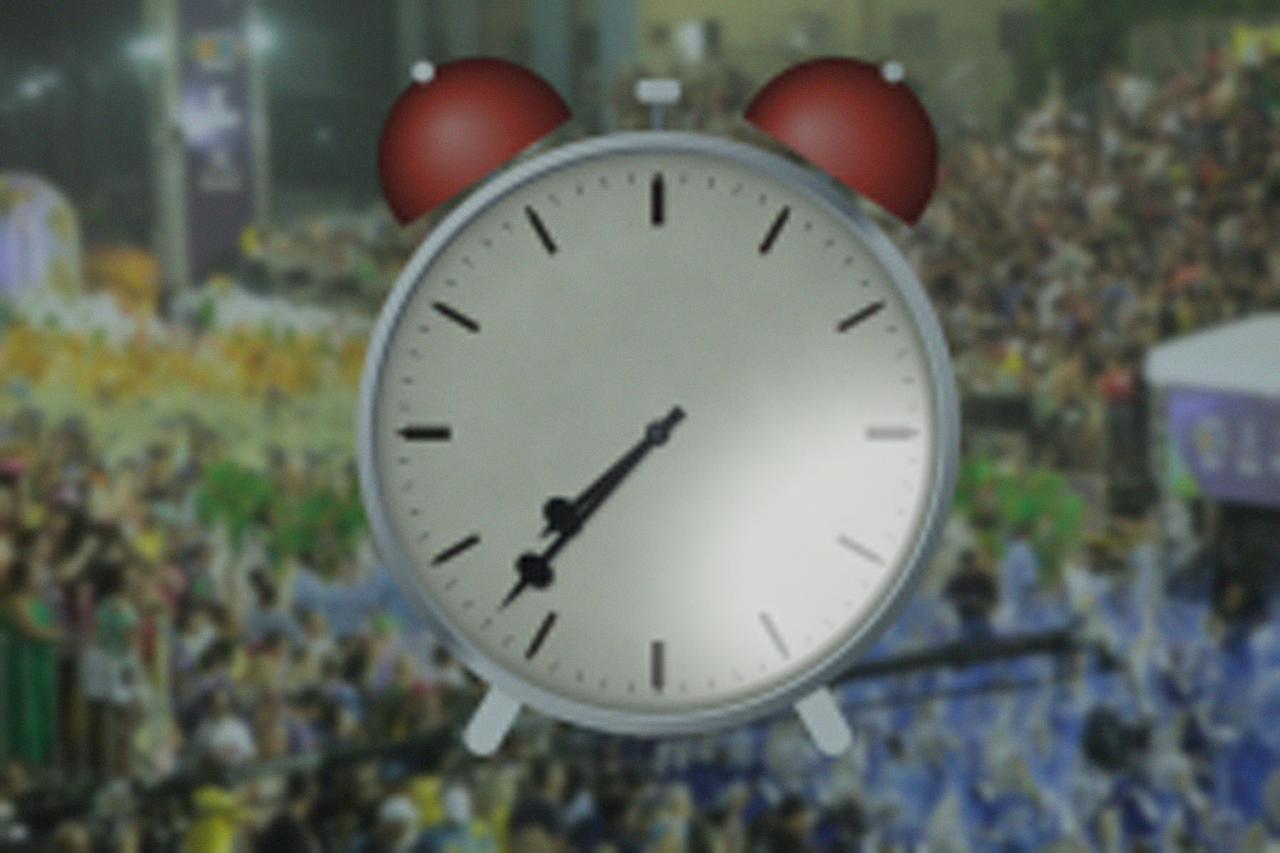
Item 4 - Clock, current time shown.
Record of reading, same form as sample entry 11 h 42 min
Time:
7 h 37 min
